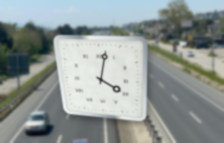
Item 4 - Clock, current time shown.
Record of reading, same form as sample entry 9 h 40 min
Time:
4 h 02 min
